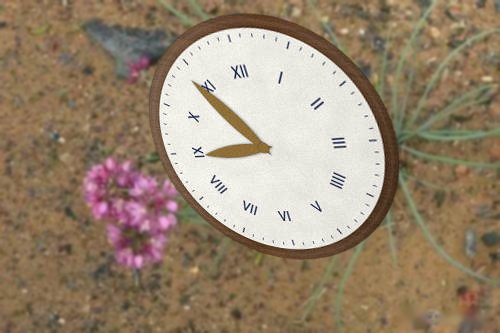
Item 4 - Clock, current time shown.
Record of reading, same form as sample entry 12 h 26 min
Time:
8 h 54 min
